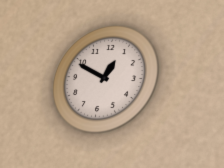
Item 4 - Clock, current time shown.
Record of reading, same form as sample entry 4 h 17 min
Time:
12 h 49 min
